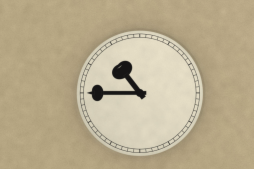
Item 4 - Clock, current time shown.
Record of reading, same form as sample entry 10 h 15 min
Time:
10 h 45 min
